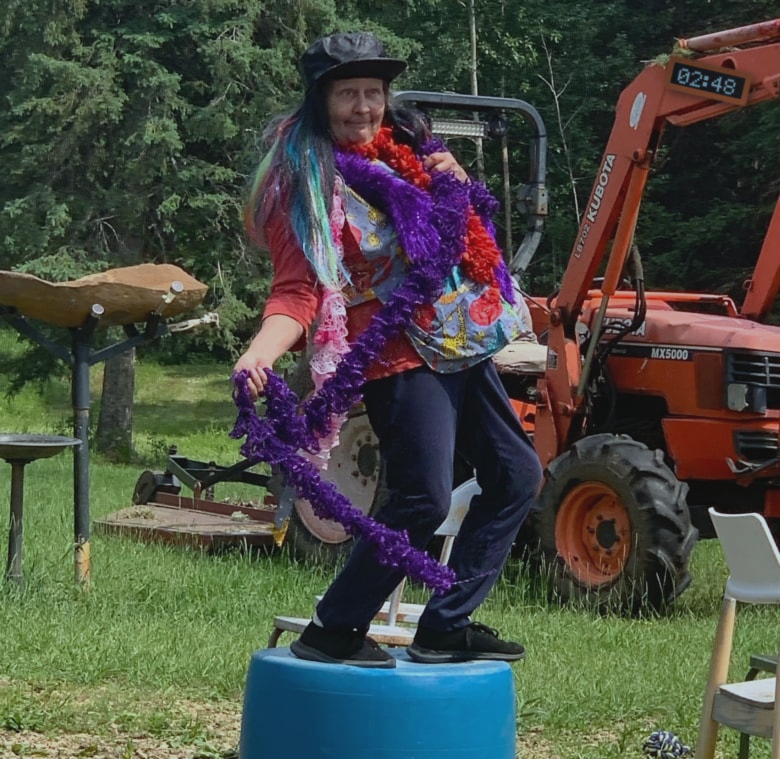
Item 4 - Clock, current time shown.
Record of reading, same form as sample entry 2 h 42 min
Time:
2 h 48 min
